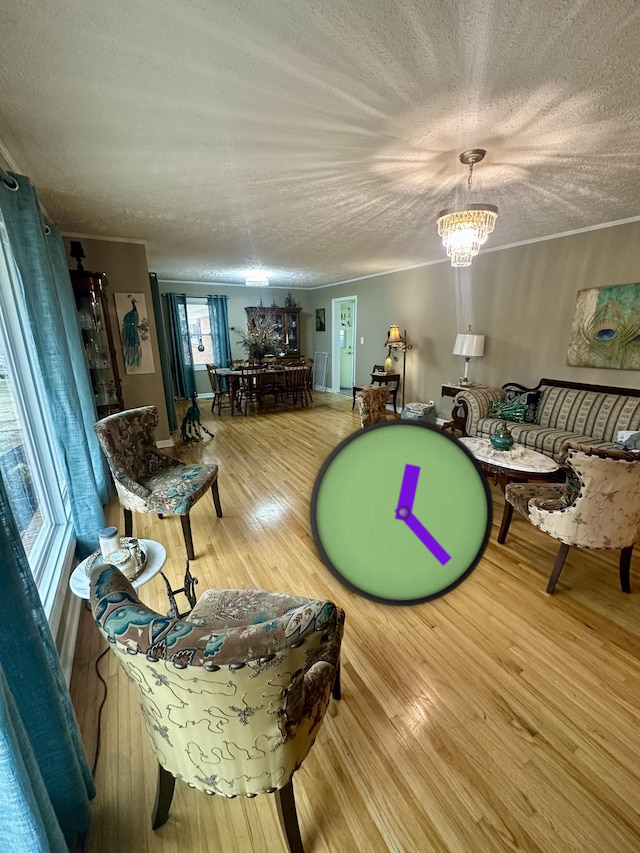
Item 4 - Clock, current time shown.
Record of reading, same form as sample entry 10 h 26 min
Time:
12 h 23 min
